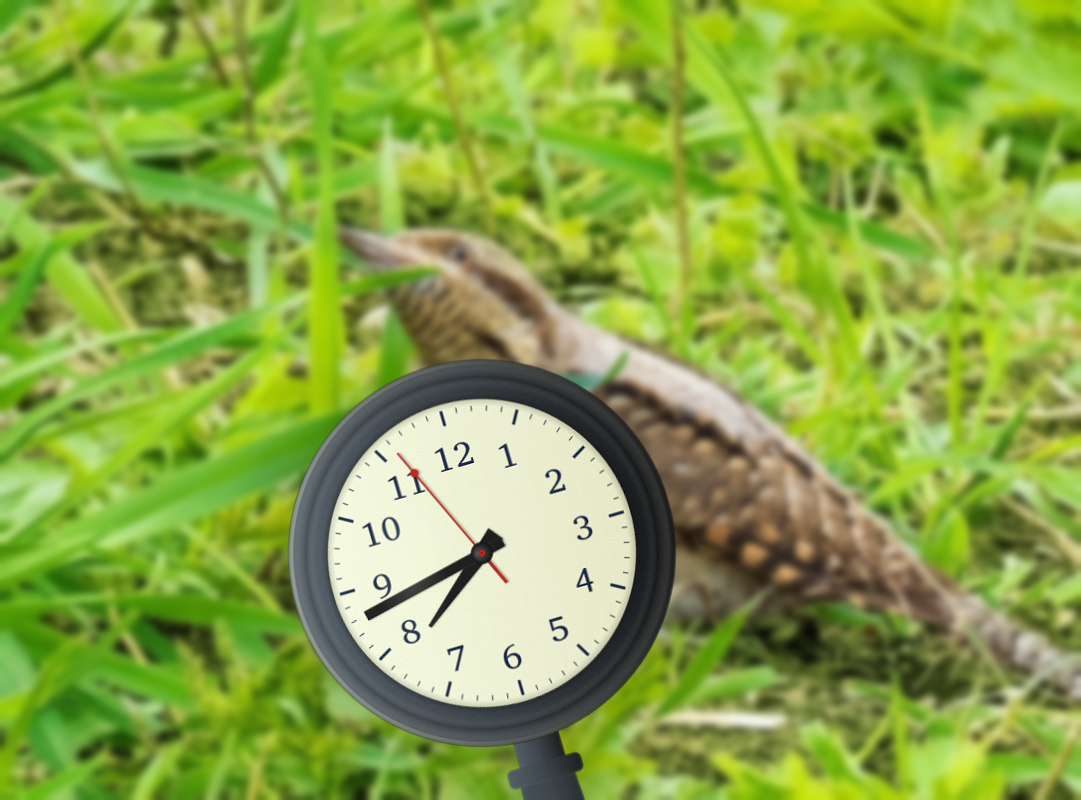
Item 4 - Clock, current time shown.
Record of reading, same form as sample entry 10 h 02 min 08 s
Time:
7 h 42 min 56 s
